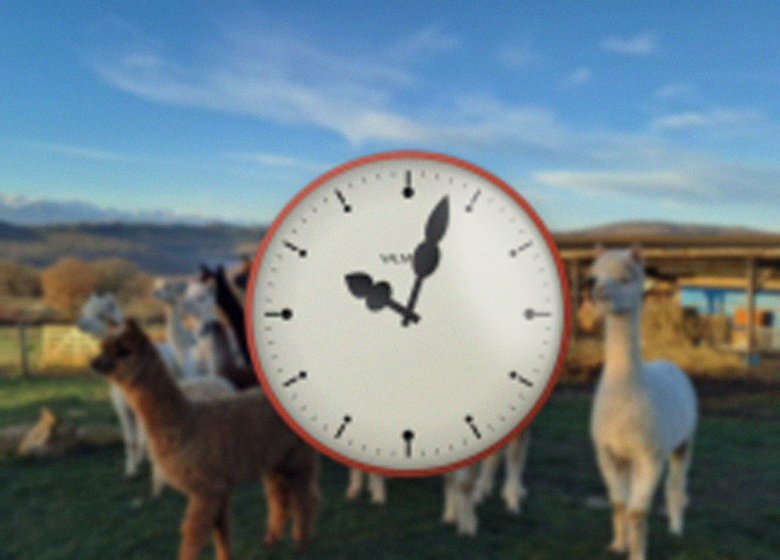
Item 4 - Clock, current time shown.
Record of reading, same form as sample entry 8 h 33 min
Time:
10 h 03 min
